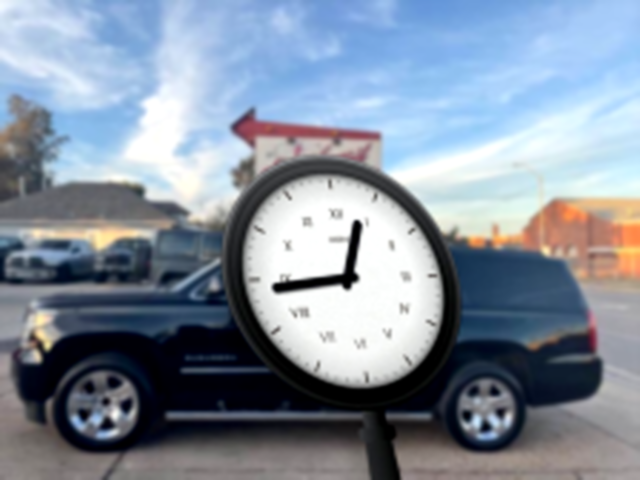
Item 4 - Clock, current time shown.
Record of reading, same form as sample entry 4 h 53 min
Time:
12 h 44 min
